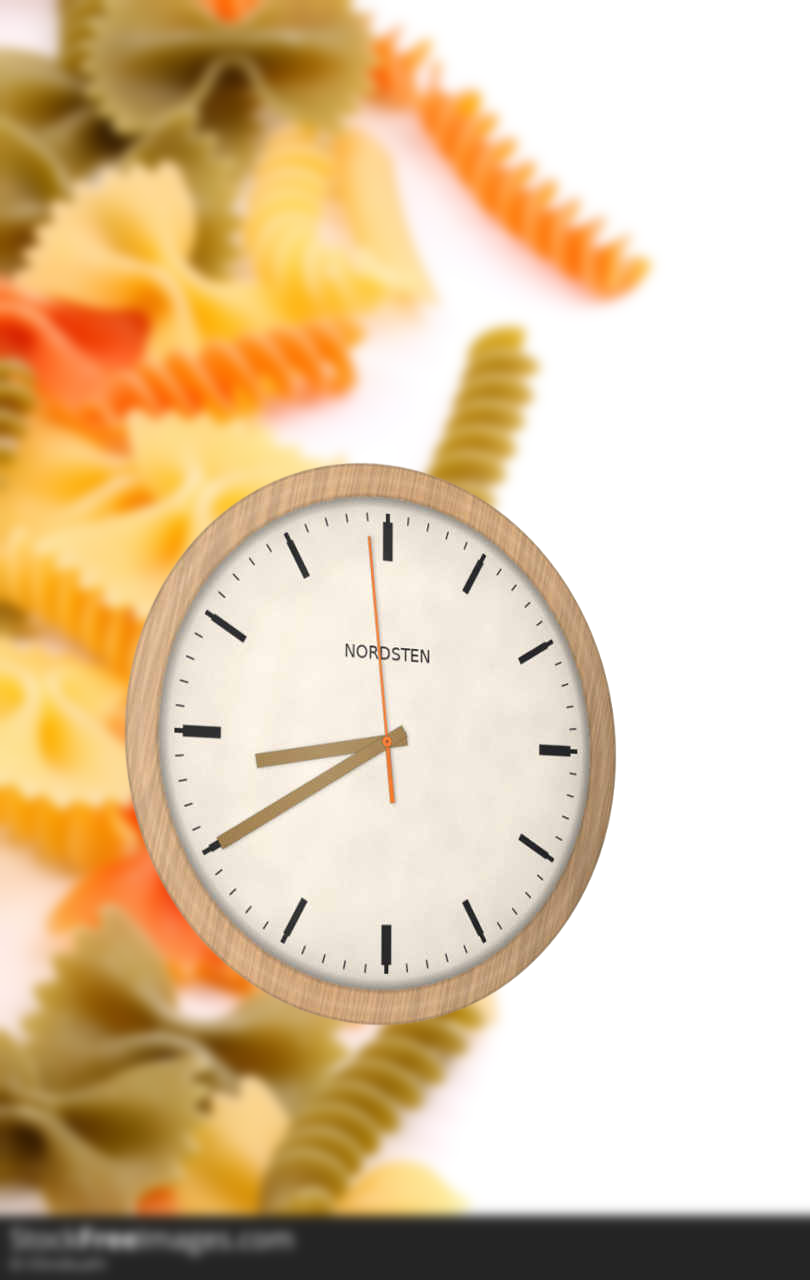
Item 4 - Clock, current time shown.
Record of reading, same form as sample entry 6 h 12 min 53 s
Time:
8 h 39 min 59 s
